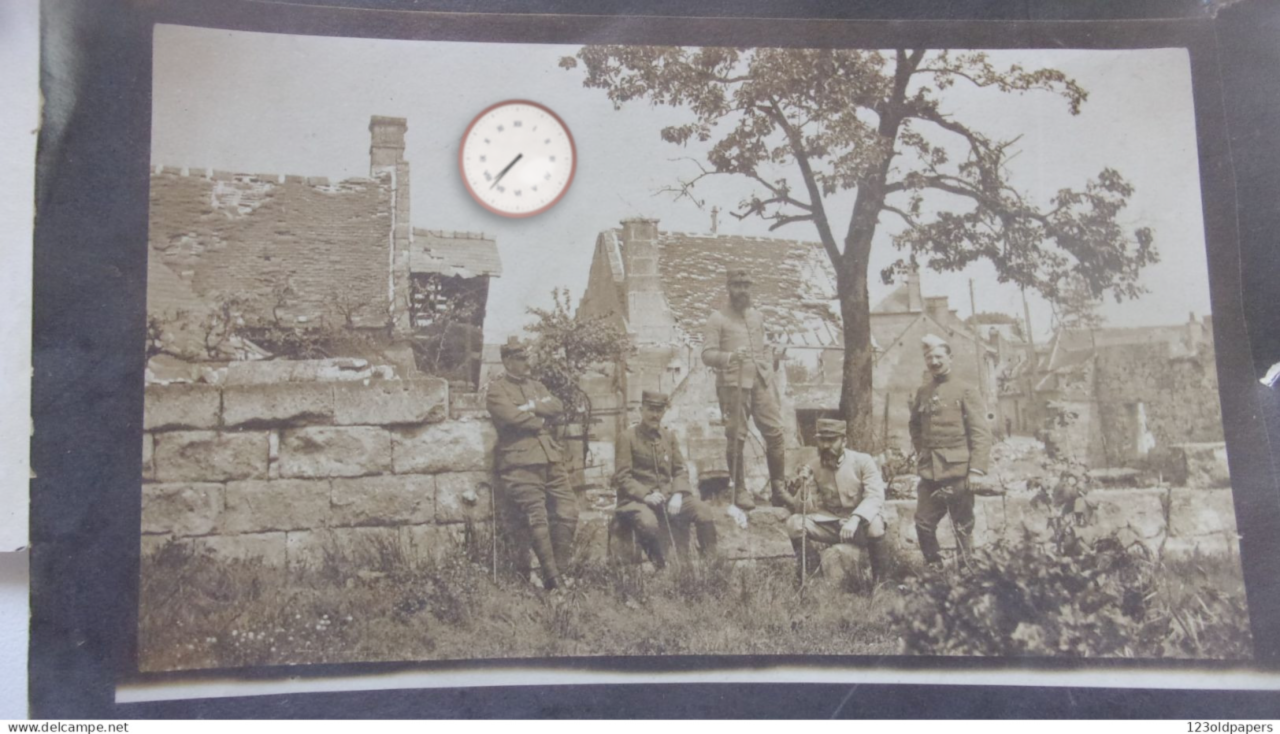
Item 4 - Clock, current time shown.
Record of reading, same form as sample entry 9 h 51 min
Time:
7 h 37 min
